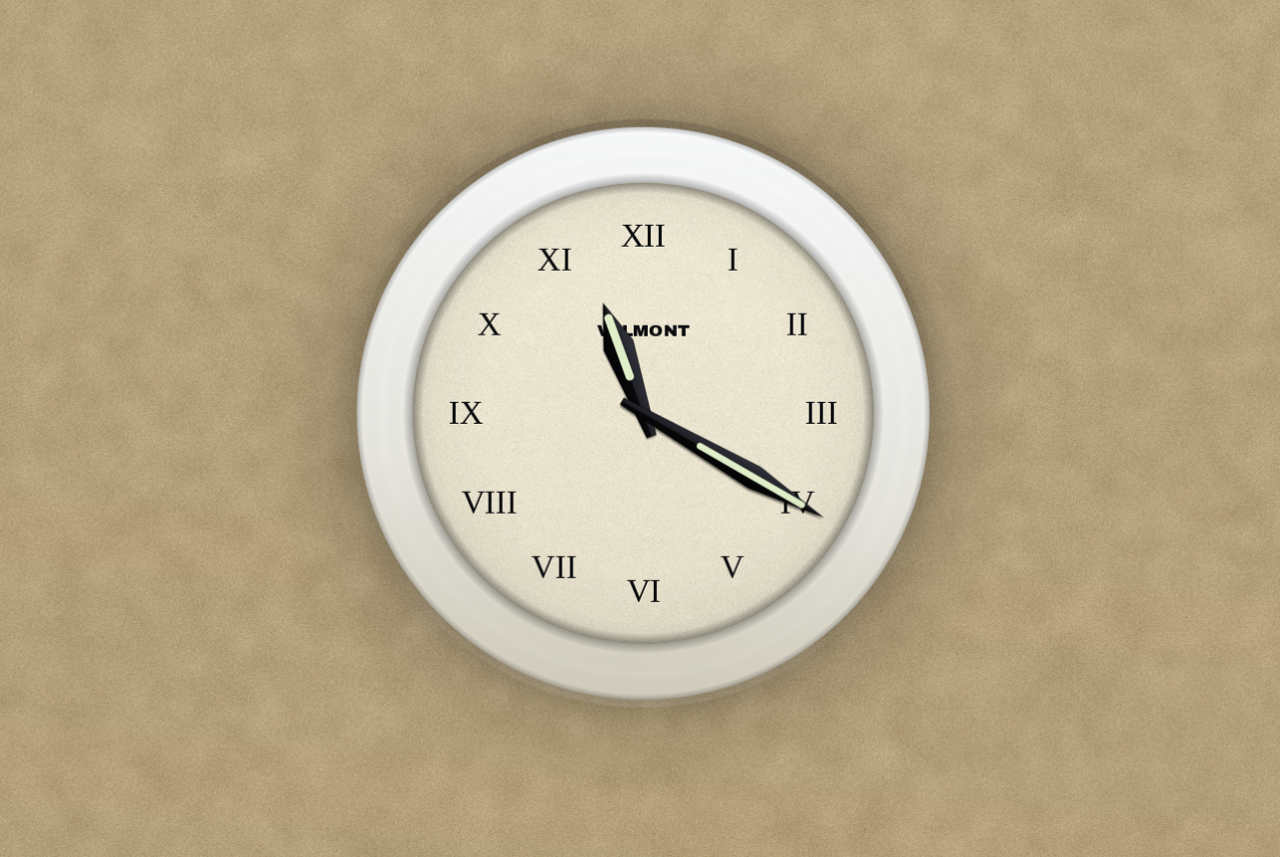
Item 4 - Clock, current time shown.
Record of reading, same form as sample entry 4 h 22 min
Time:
11 h 20 min
